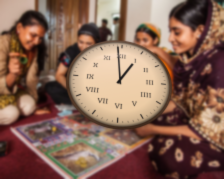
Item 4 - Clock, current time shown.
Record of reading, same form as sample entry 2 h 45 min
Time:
12 h 59 min
